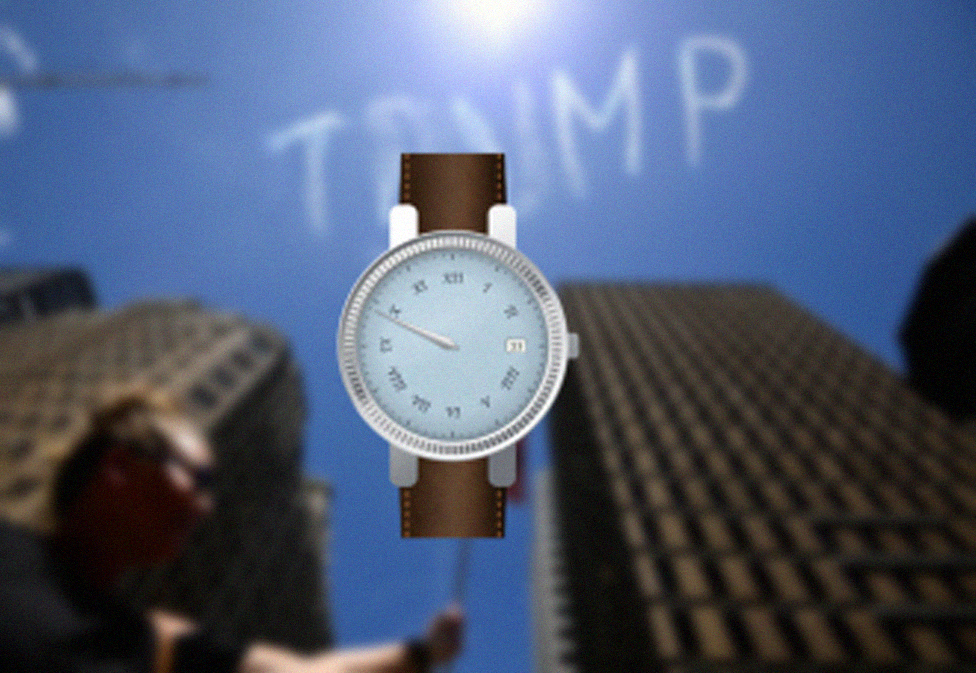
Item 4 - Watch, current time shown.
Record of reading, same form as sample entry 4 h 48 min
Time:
9 h 49 min
